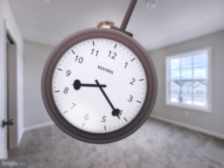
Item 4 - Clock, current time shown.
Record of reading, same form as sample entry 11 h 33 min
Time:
8 h 21 min
